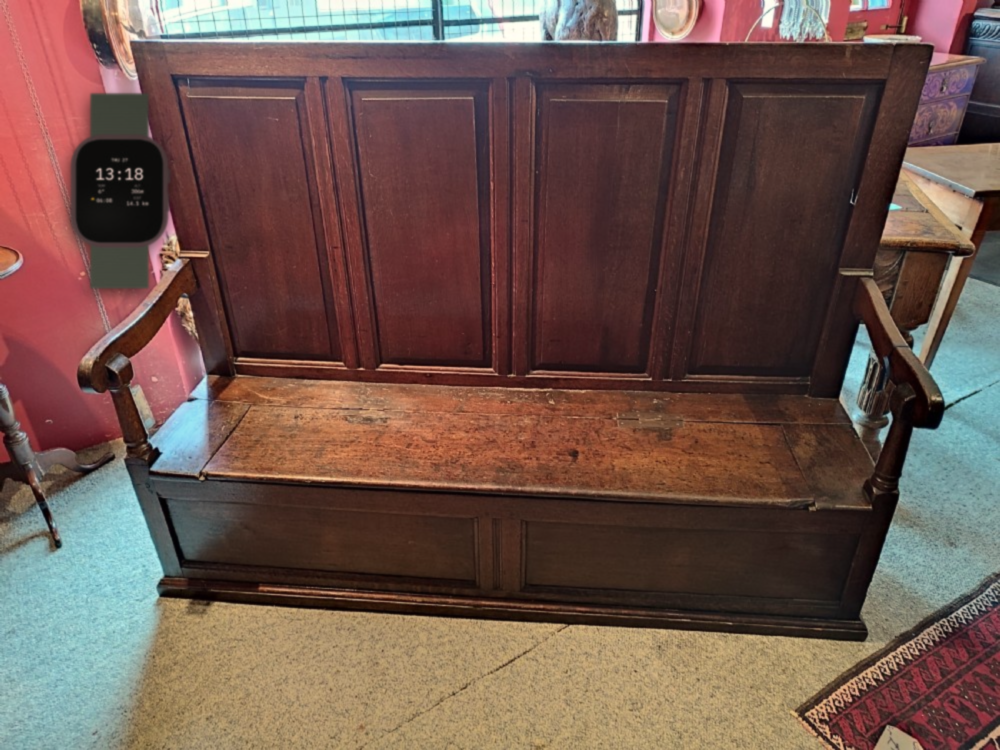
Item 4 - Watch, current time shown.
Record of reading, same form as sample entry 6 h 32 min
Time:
13 h 18 min
